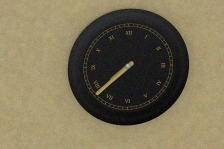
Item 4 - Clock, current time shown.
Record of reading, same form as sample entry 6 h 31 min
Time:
7 h 38 min
